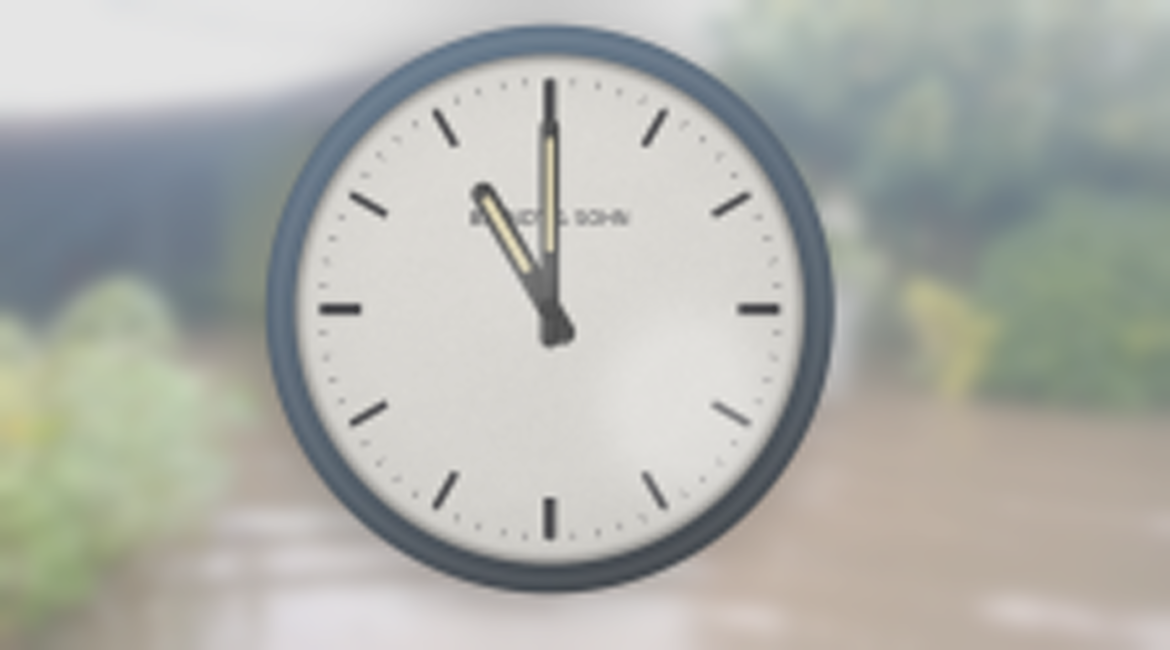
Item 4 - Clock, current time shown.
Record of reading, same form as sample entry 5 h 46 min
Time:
11 h 00 min
